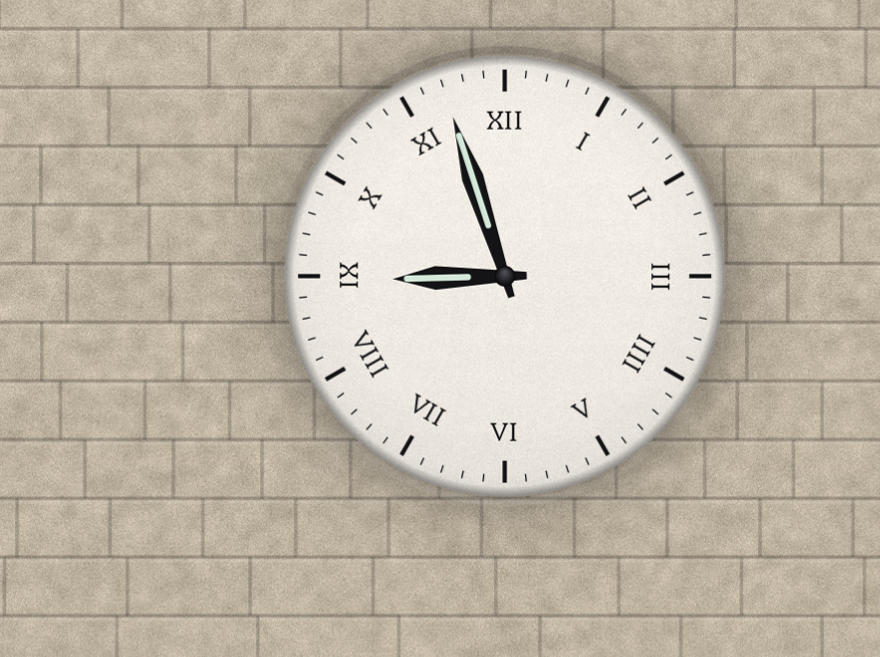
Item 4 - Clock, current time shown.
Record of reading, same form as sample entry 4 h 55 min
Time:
8 h 57 min
